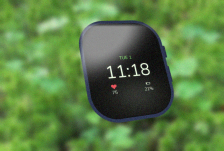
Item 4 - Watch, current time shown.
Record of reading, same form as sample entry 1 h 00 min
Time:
11 h 18 min
